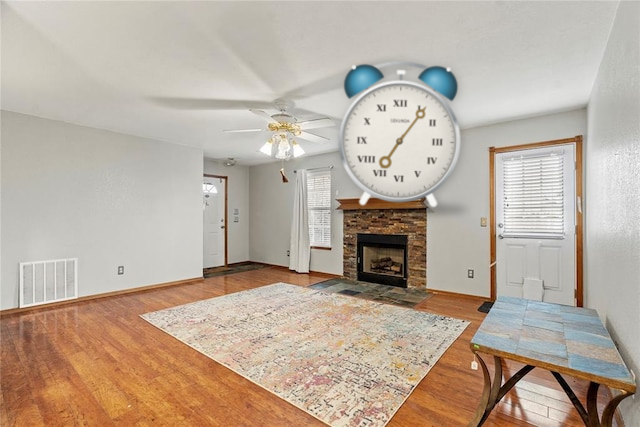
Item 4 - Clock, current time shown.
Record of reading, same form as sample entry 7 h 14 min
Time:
7 h 06 min
